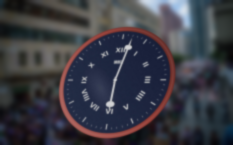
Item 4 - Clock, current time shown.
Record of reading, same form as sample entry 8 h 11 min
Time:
6 h 02 min
